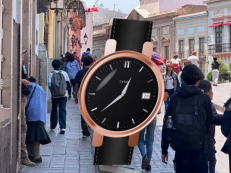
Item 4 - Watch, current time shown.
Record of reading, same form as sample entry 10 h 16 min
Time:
12 h 38 min
